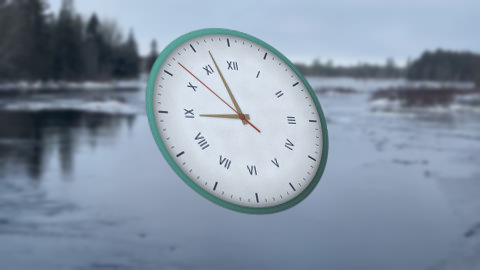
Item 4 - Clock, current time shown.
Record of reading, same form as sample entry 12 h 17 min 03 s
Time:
8 h 56 min 52 s
